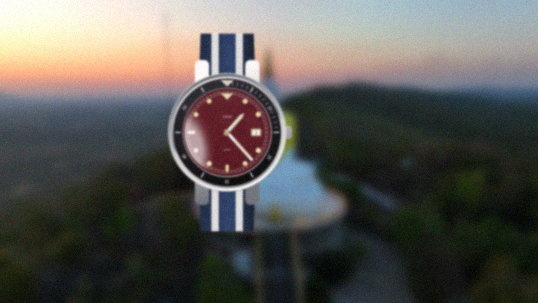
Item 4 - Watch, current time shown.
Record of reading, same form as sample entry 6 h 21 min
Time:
1 h 23 min
